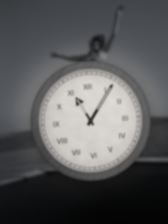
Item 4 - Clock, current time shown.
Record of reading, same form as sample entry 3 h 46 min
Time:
11 h 06 min
